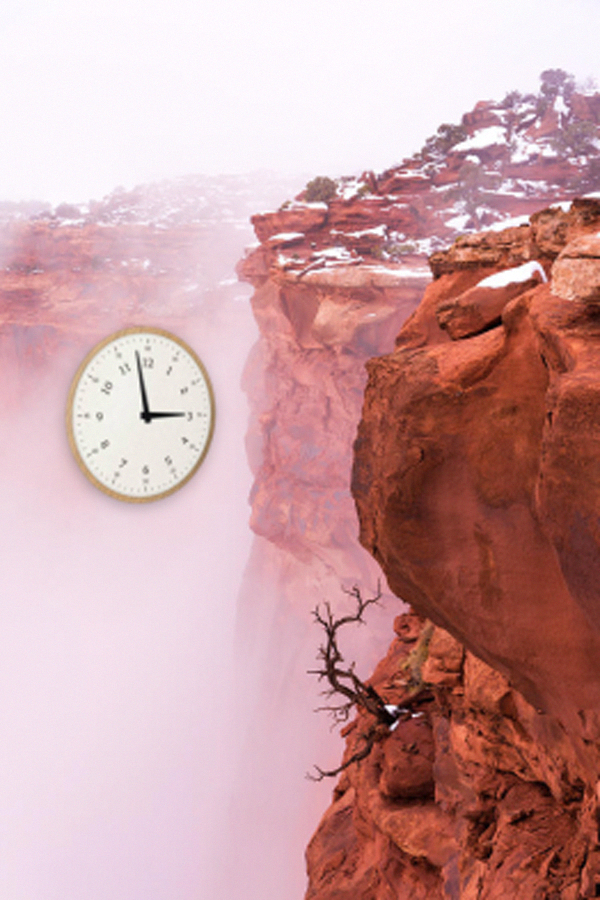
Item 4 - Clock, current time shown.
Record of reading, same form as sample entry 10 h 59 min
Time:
2 h 58 min
